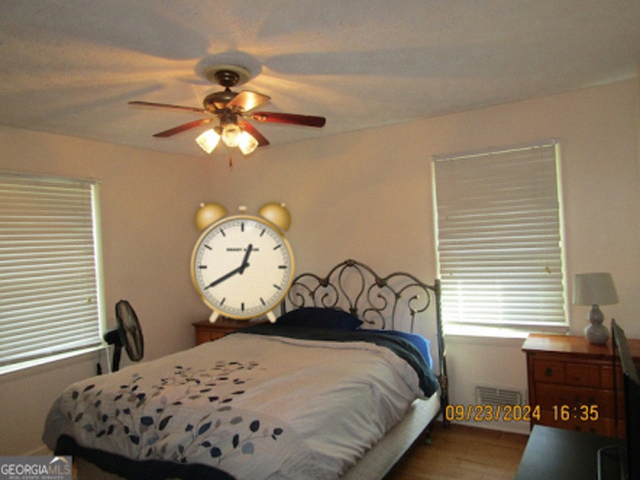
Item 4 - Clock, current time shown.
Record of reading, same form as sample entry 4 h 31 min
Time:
12 h 40 min
